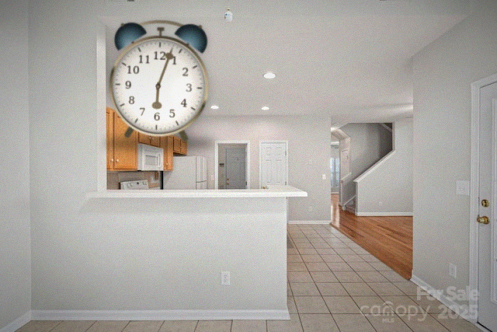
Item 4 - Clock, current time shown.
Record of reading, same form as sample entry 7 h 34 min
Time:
6 h 03 min
